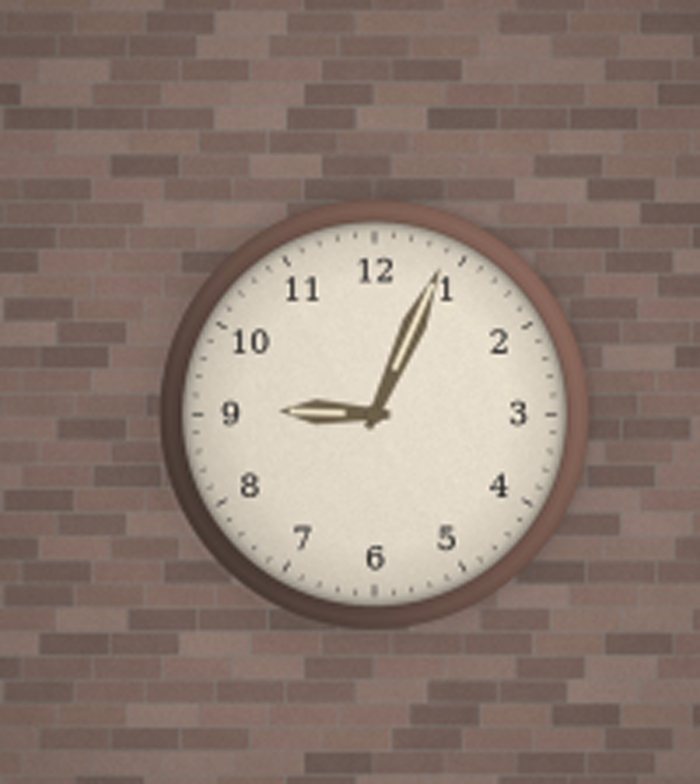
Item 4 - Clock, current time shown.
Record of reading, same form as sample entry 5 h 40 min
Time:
9 h 04 min
